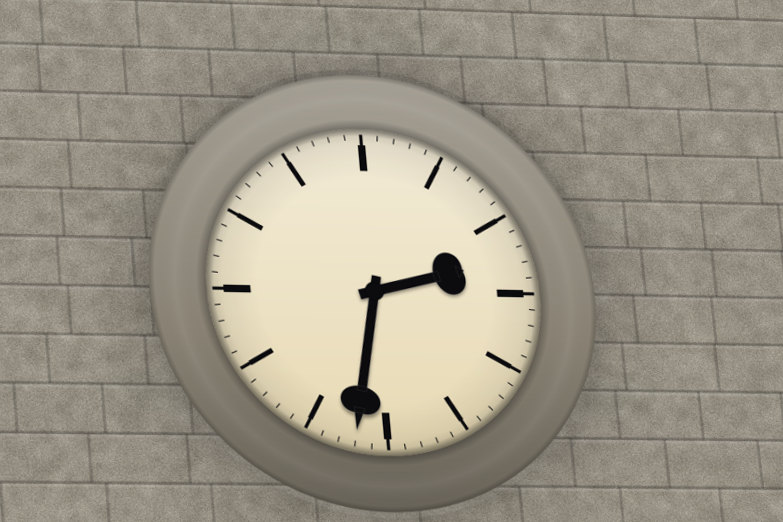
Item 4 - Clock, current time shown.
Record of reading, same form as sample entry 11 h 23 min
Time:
2 h 32 min
